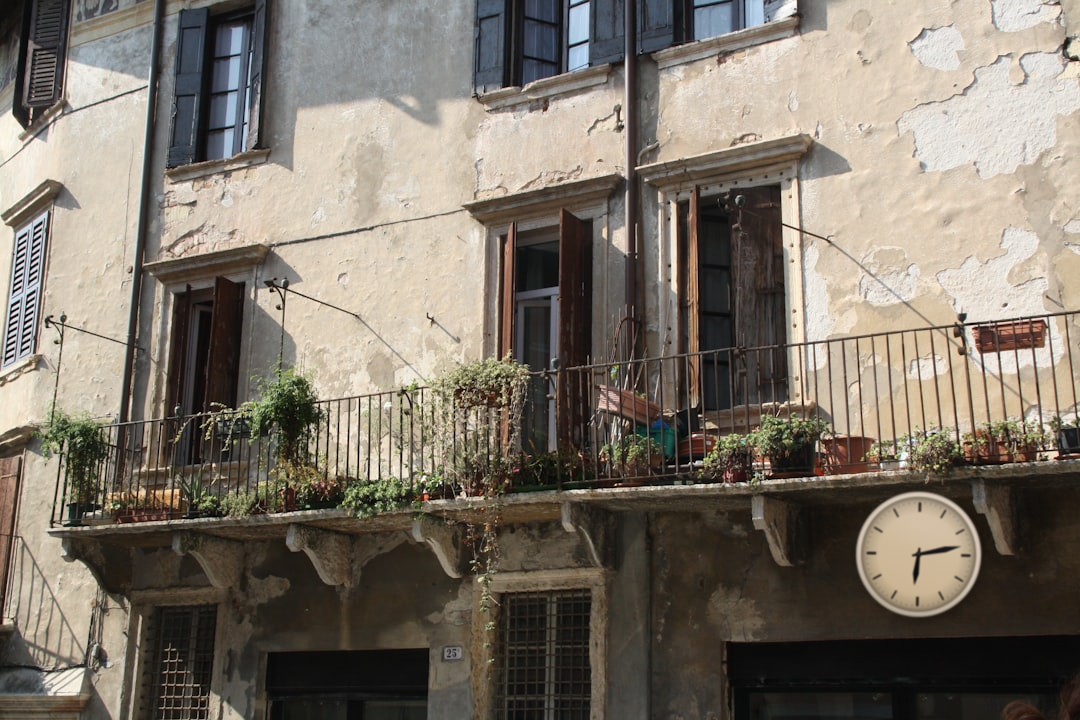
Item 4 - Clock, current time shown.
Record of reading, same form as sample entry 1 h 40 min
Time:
6 h 13 min
